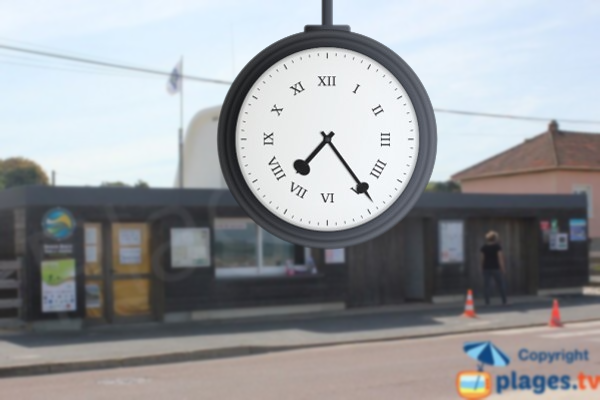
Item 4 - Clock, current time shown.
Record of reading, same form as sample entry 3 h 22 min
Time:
7 h 24 min
